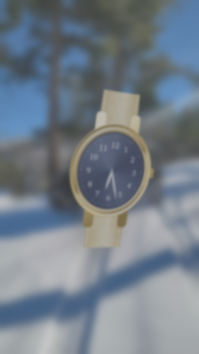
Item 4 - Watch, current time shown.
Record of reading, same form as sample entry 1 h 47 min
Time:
6 h 27 min
